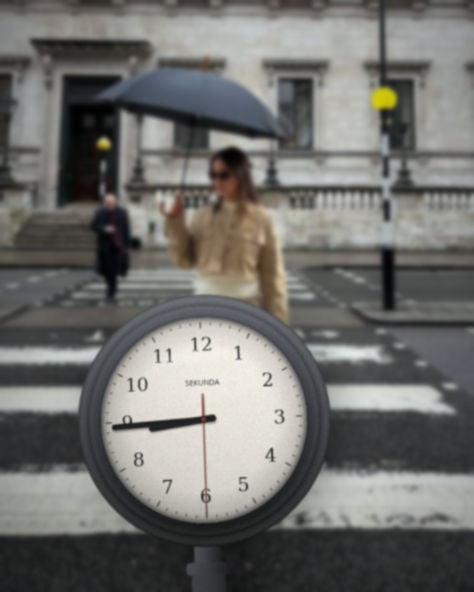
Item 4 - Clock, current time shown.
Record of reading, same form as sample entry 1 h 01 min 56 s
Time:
8 h 44 min 30 s
